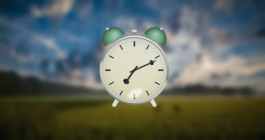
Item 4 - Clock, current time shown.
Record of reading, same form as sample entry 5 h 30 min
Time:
7 h 11 min
